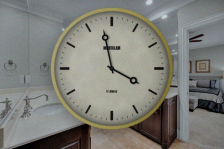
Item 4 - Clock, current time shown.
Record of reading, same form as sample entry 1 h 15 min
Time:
3 h 58 min
